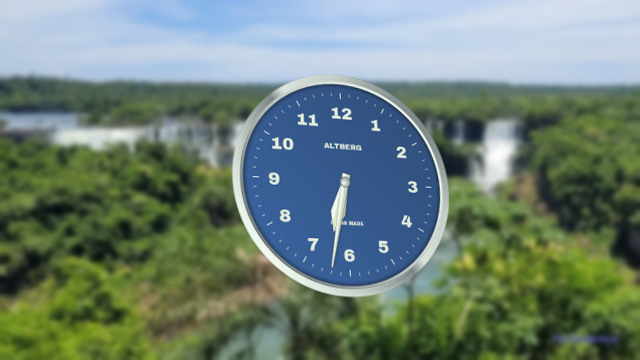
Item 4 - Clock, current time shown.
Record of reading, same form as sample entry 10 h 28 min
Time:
6 h 32 min
